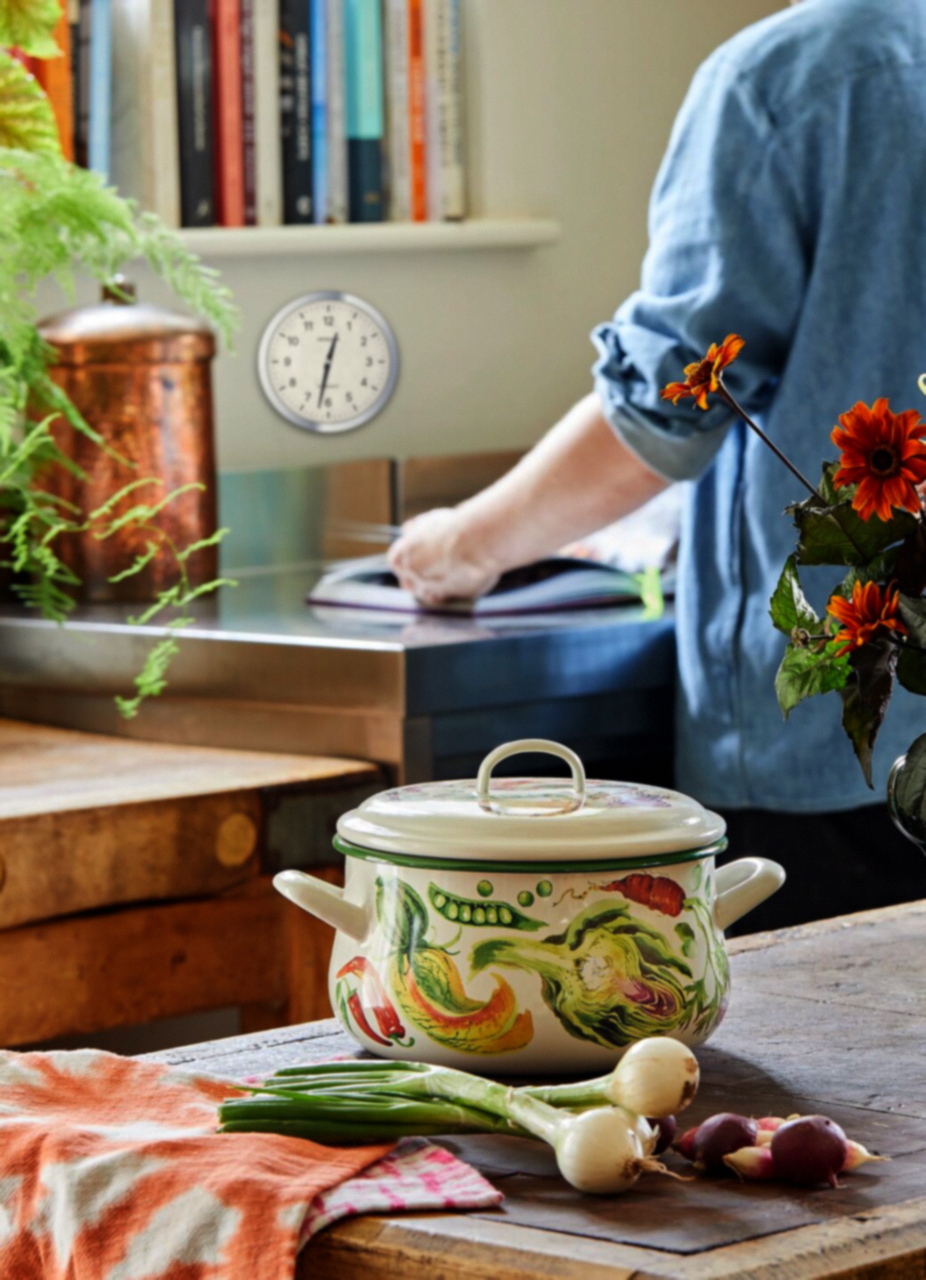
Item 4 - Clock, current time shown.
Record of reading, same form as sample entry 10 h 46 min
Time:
12 h 32 min
